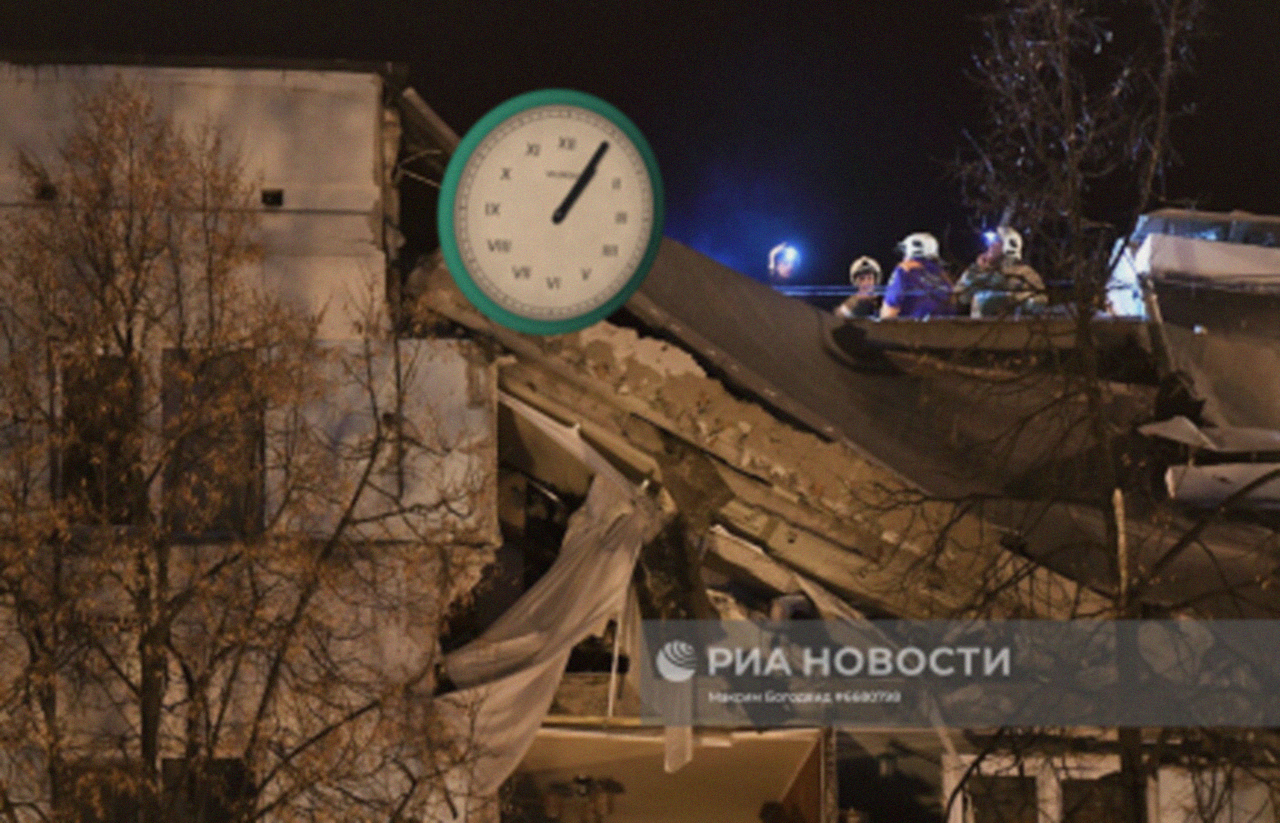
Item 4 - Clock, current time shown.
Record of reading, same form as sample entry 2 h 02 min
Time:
1 h 05 min
